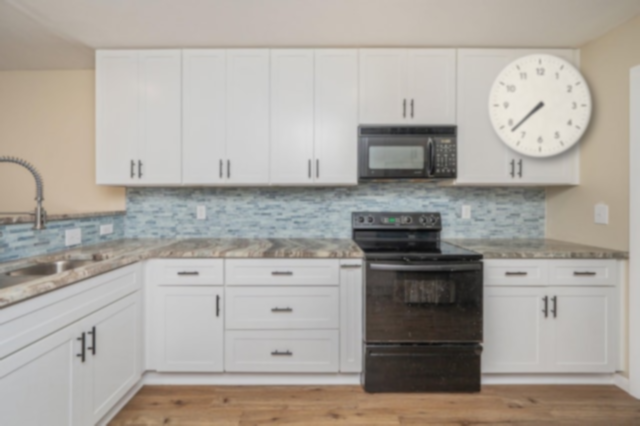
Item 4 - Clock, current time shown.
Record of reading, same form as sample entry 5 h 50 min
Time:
7 h 38 min
